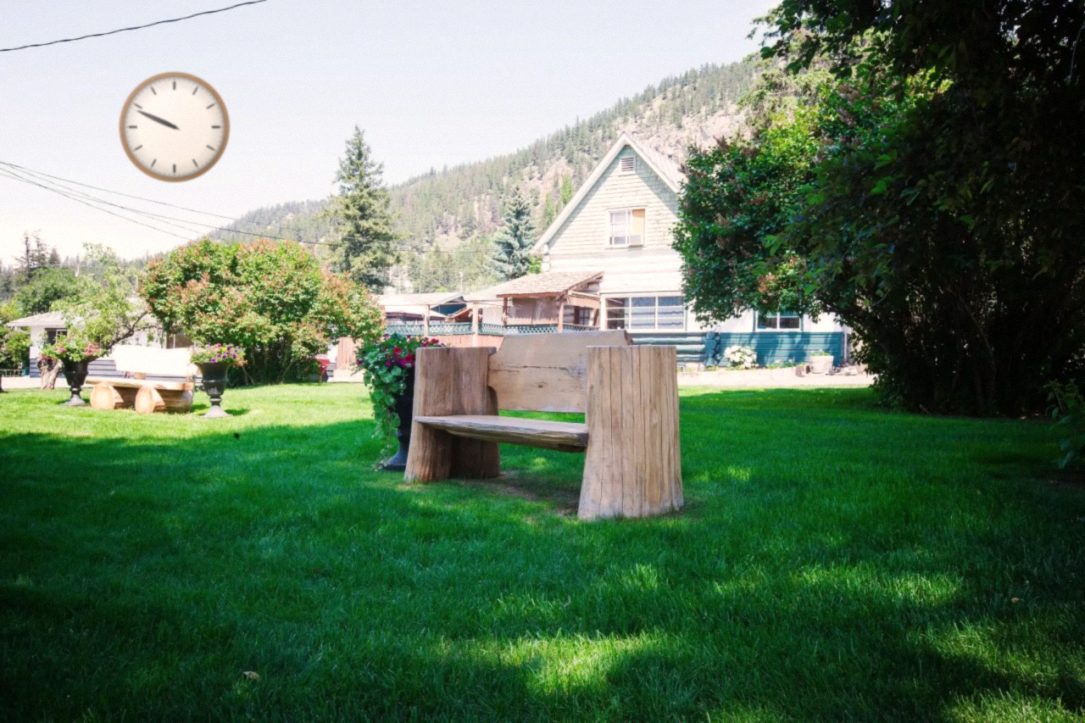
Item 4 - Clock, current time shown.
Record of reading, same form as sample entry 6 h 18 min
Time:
9 h 49 min
